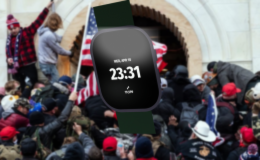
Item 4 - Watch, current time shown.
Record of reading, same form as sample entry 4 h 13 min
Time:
23 h 31 min
